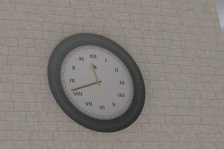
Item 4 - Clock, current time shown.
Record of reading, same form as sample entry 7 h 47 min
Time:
11 h 42 min
